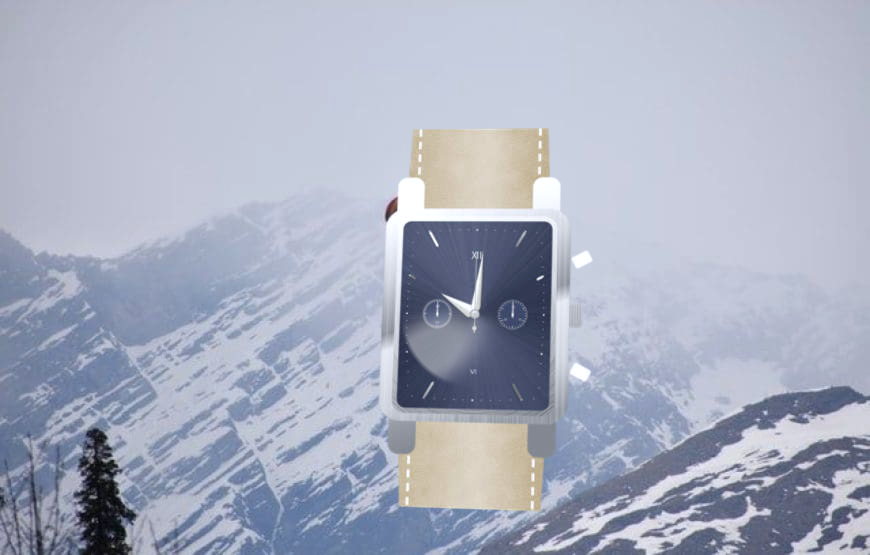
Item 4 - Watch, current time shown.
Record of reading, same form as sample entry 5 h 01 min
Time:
10 h 01 min
